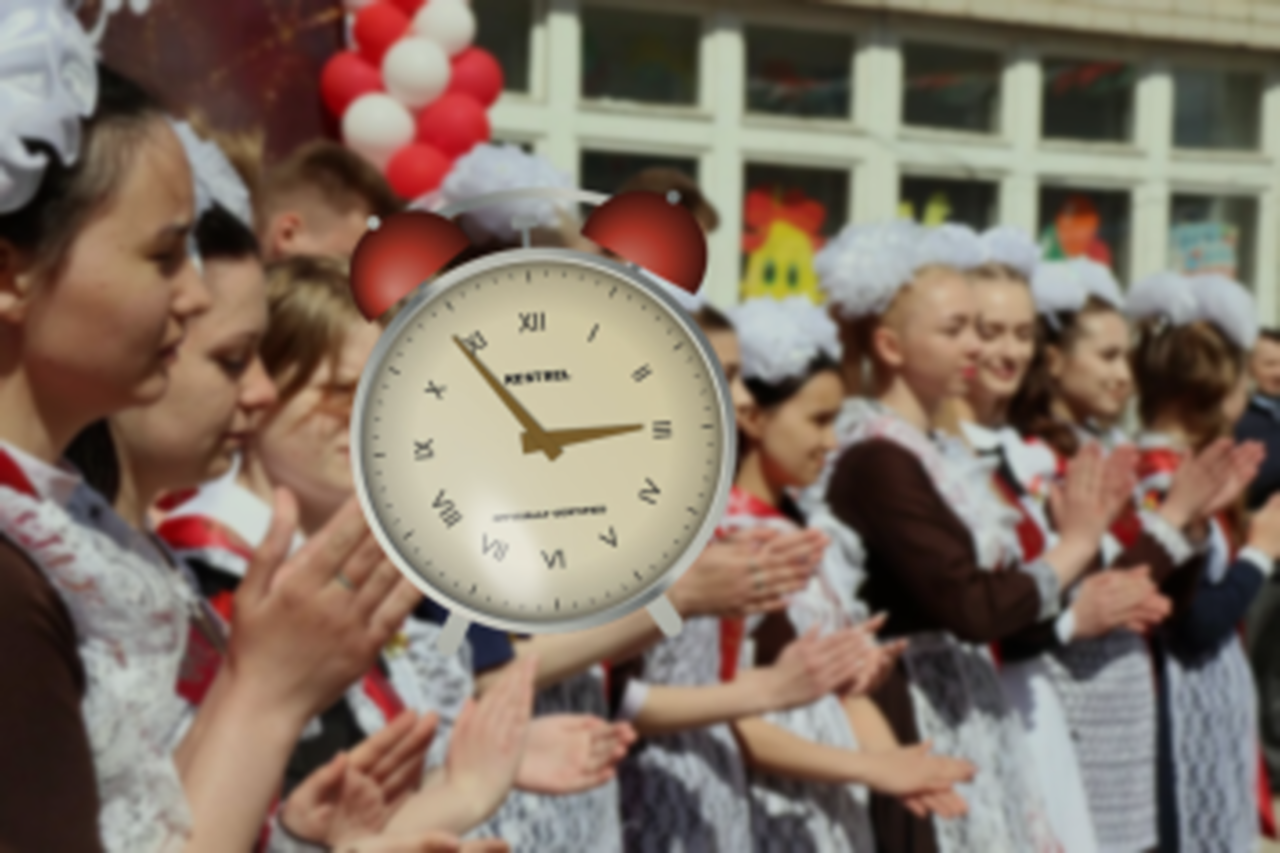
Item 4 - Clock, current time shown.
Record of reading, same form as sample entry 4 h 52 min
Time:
2 h 54 min
